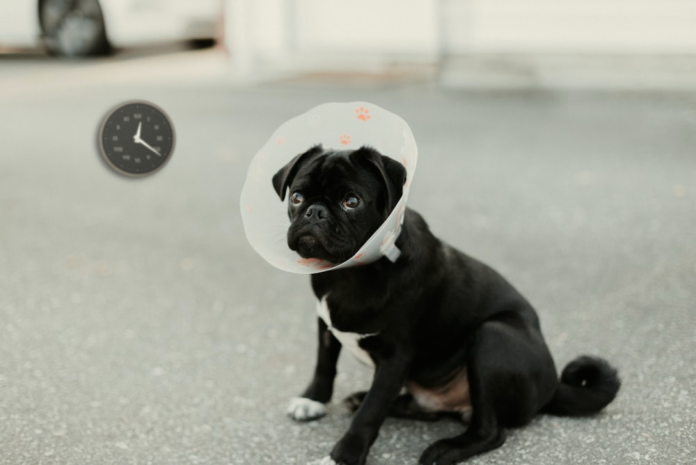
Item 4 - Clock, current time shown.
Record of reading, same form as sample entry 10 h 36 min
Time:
12 h 21 min
